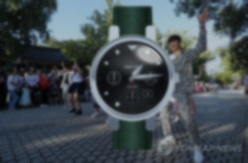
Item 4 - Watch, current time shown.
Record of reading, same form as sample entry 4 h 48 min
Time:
1 h 14 min
